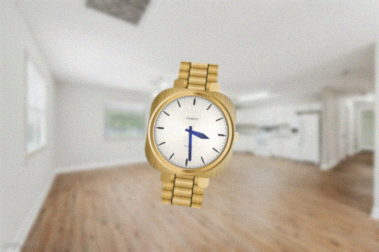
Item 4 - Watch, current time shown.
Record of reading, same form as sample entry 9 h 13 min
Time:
3 h 29 min
